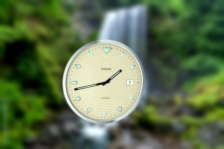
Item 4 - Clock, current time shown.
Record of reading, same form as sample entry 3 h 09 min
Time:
1 h 43 min
